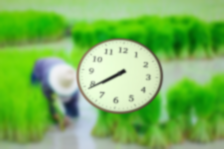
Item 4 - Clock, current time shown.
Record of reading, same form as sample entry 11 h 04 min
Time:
7 h 39 min
